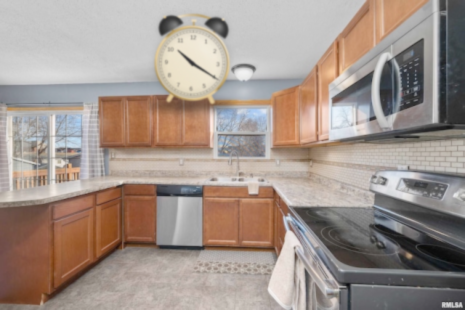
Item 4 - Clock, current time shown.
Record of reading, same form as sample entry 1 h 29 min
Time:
10 h 20 min
